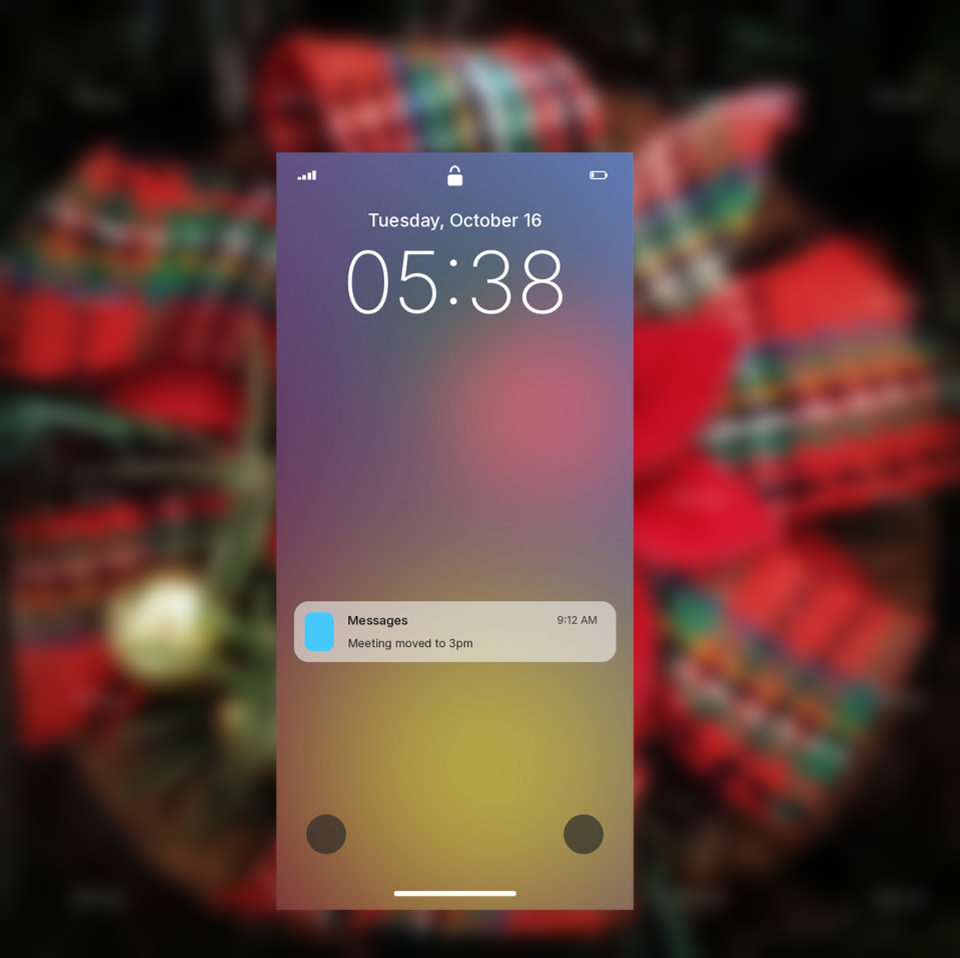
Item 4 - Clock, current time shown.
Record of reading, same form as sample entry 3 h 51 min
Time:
5 h 38 min
